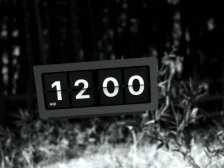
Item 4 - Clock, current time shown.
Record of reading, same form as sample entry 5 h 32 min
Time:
12 h 00 min
